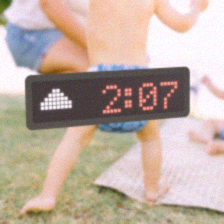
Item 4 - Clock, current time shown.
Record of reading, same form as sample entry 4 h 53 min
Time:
2 h 07 min
